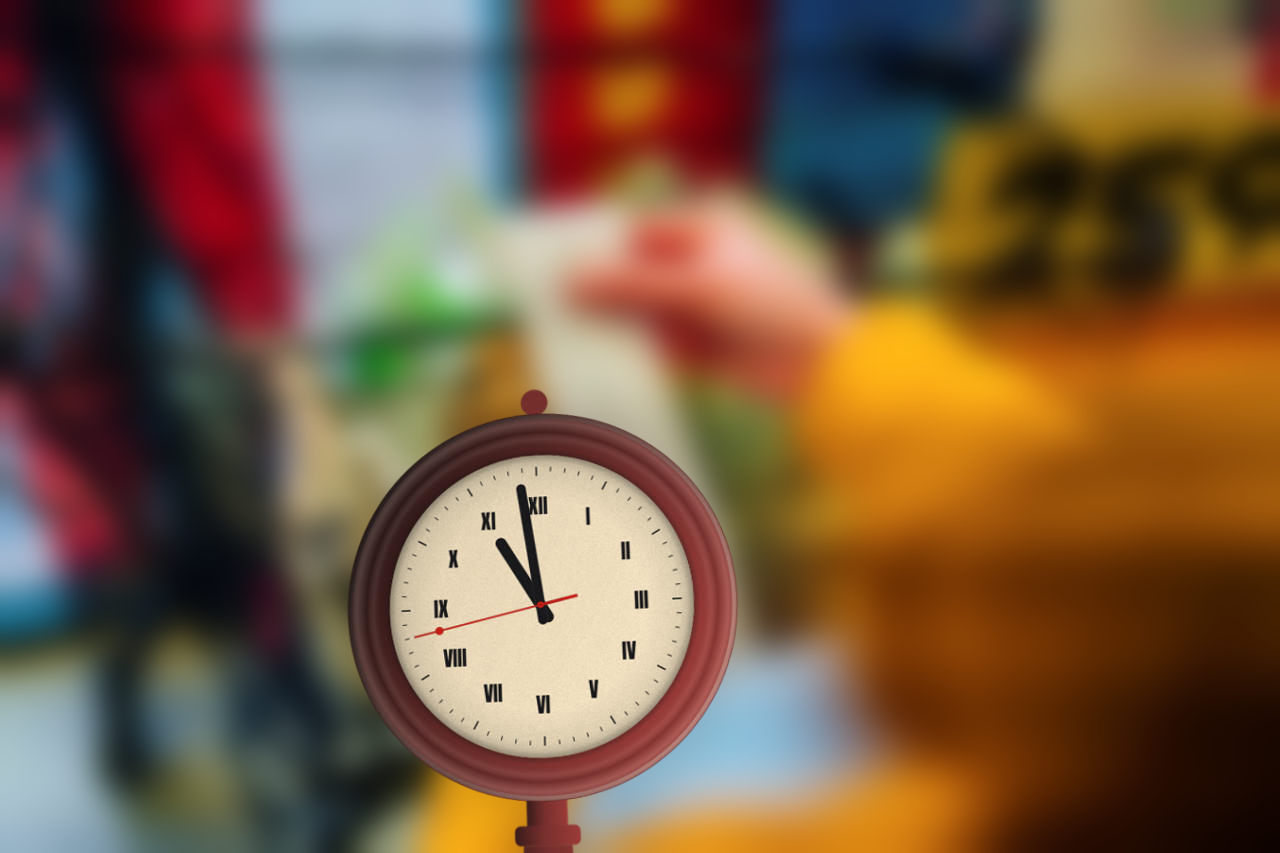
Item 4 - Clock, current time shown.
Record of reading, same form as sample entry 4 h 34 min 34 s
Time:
10 h 58 min 43 s
